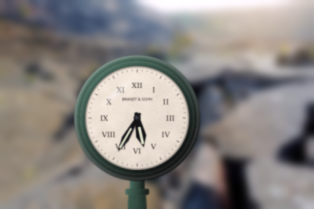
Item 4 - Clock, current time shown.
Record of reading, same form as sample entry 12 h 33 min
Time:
5 h 35 min
